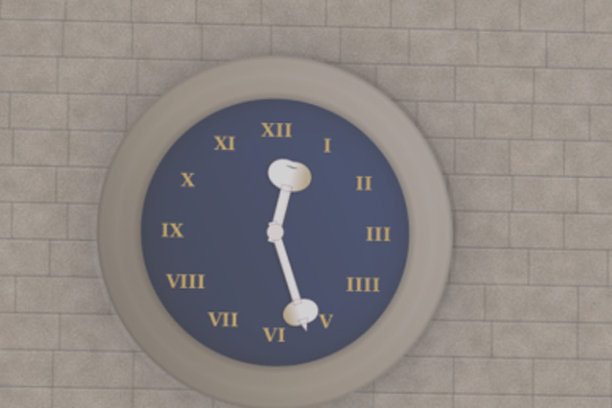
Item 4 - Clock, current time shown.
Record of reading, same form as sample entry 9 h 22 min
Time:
12 h 27 min
